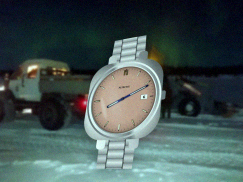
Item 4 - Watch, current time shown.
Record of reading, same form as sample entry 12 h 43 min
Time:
8 h 11 min
